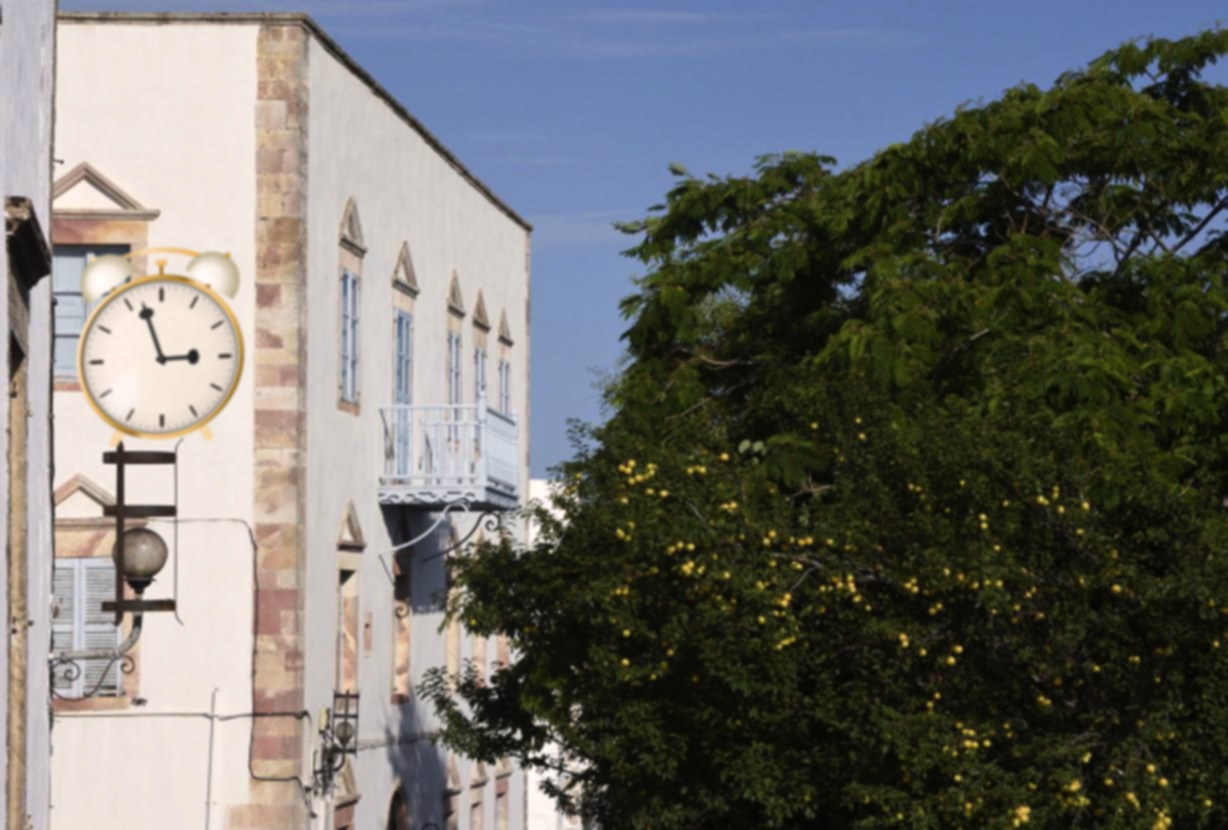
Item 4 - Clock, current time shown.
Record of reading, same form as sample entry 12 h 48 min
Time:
2 h 57 min
